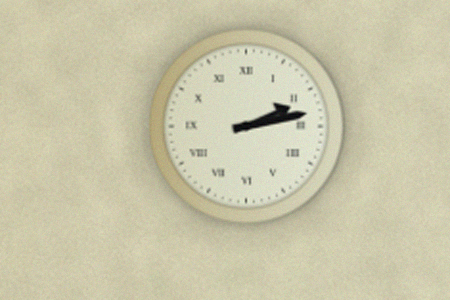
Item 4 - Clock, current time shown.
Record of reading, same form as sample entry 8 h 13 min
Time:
2 h 13 min
